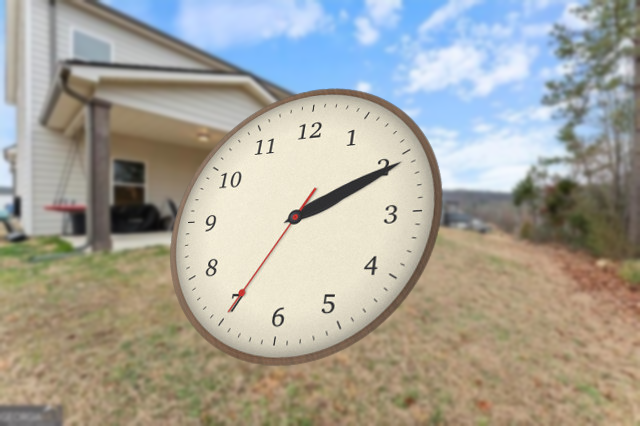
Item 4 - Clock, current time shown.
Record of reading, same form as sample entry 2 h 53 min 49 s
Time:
2 h 10 min 35 s
